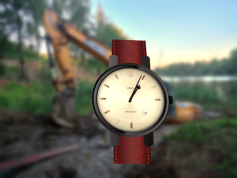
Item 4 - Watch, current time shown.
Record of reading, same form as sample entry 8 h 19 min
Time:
1 h 04 min
